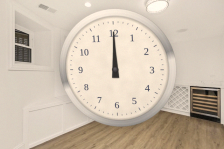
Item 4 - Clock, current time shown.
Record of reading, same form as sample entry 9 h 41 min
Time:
12 h 00 min
